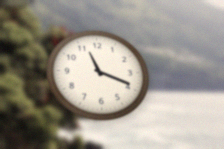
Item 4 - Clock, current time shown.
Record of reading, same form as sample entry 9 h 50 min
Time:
11 h 19 min
